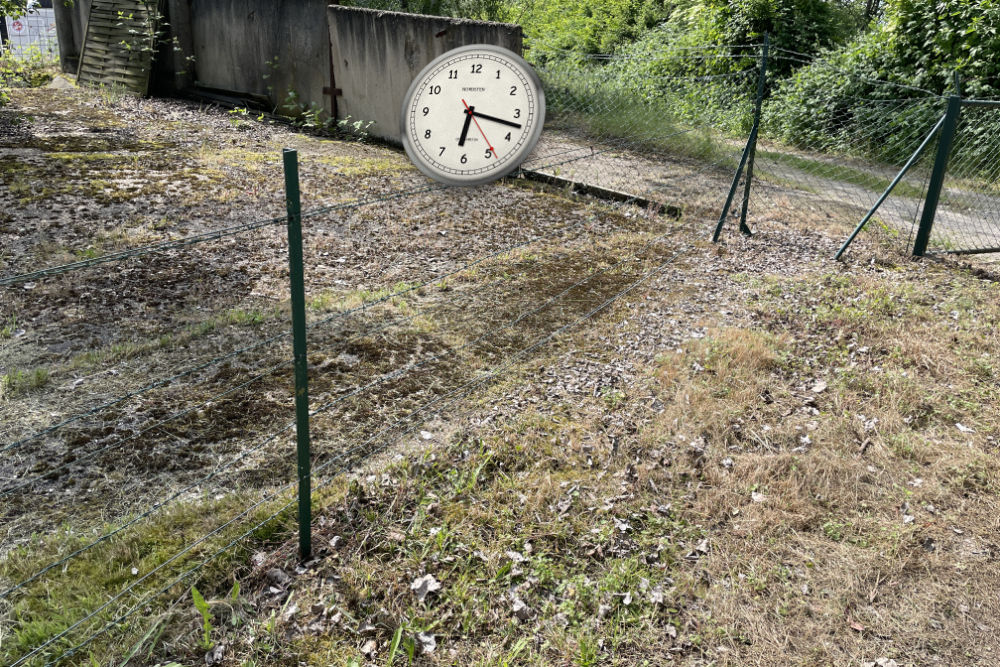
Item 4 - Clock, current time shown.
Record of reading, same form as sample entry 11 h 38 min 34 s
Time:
6 h 17 min 24 s
